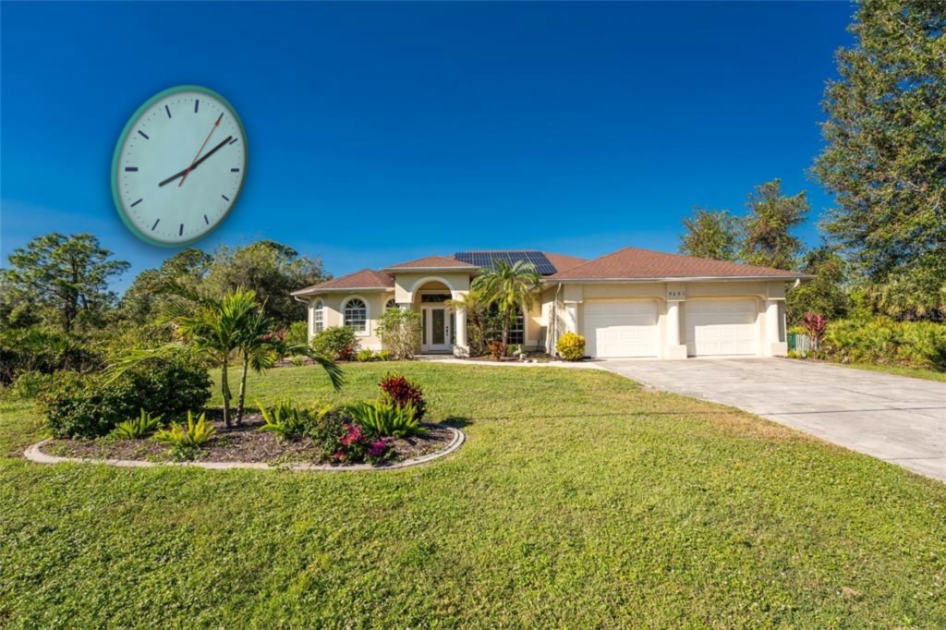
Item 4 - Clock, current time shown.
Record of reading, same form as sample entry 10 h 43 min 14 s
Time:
8 h 09 min 05 s
